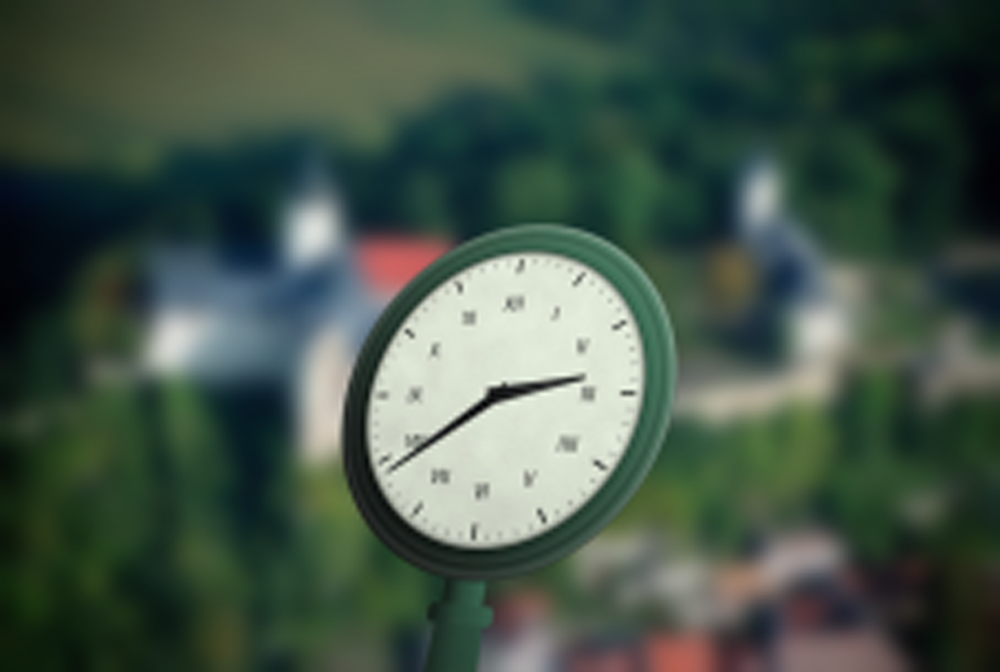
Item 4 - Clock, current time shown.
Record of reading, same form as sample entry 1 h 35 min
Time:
2 h 39 min
